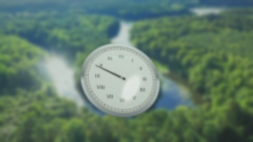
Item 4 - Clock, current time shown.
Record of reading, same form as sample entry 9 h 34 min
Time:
9 h 49 min
